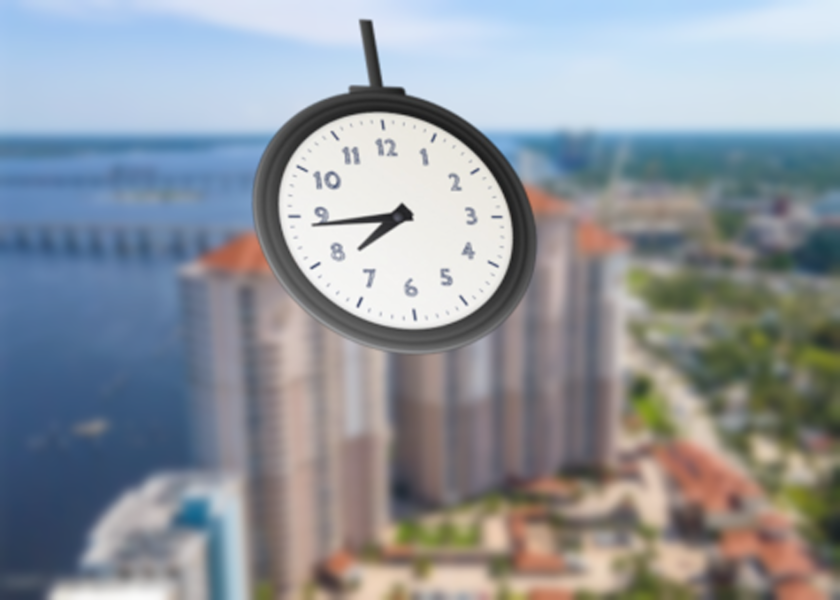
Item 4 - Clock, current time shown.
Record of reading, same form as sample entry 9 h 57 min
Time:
7 h 44 min
